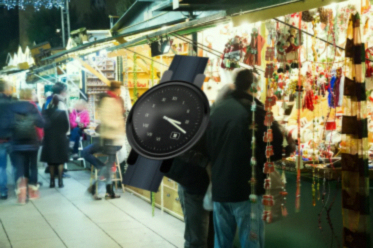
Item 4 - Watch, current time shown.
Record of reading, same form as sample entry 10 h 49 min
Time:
3 h 19 min
